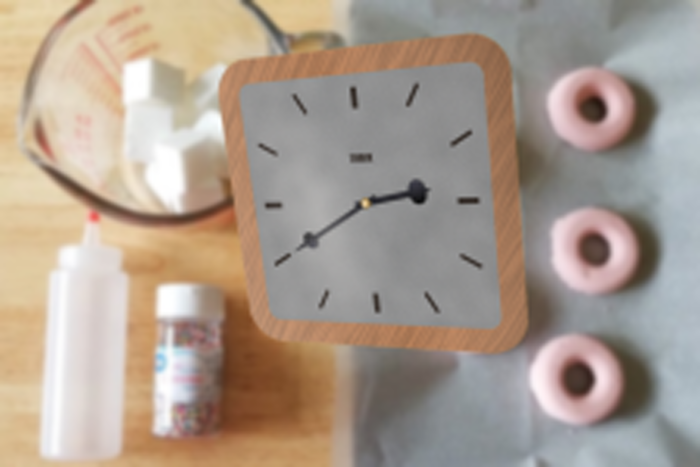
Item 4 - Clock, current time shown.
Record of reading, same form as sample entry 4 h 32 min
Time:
2 h 40 min
